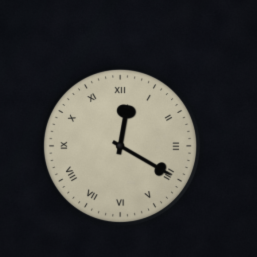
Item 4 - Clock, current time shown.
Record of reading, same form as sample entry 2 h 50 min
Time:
12 h 20 min
